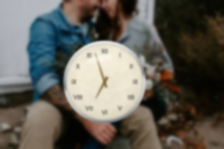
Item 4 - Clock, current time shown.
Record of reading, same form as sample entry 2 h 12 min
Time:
6 h 57 min
